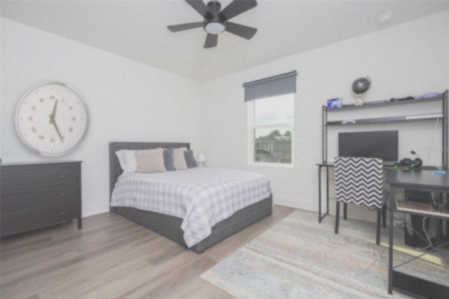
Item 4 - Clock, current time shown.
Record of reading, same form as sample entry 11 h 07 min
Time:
12 h 26 min
